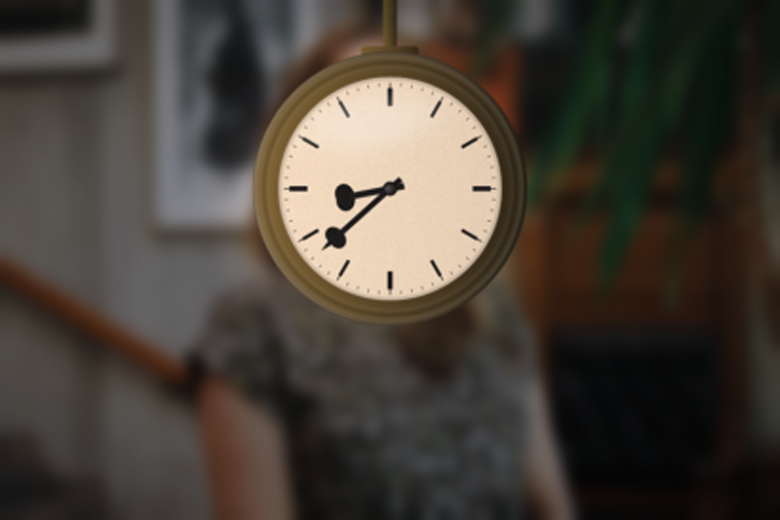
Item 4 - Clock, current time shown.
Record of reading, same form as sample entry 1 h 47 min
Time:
8 h 38 min
